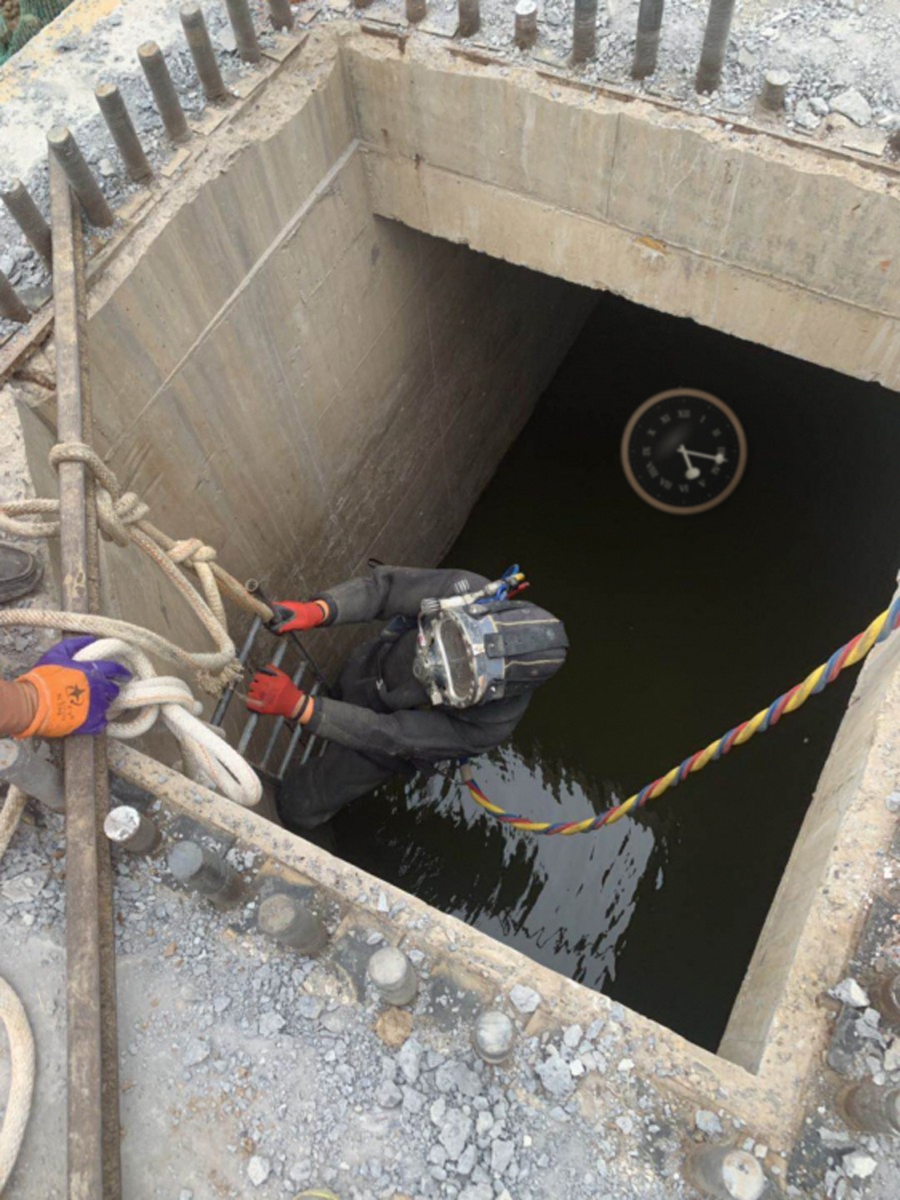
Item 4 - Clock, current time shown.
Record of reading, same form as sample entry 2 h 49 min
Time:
5 h 17 min
